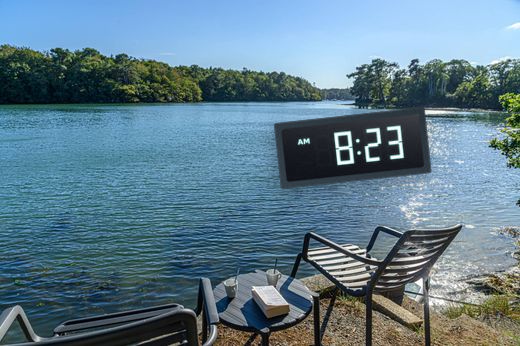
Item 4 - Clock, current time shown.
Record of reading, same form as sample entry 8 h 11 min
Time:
8 h 23 min
